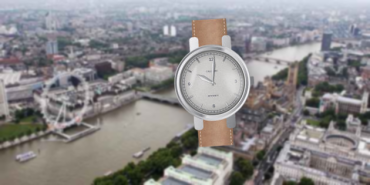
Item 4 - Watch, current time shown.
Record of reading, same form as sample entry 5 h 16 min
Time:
10 h 01 min
